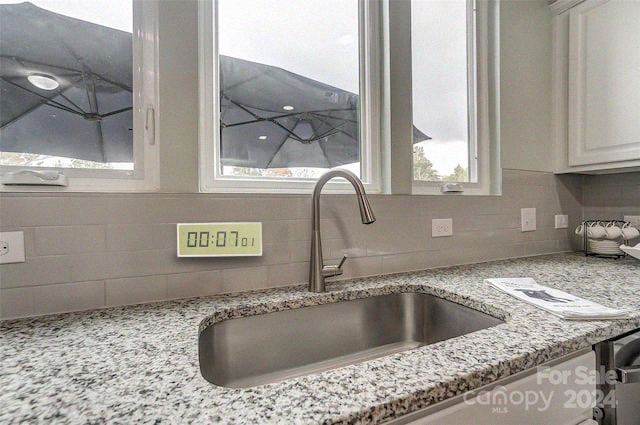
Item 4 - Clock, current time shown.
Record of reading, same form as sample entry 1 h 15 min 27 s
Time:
0 h 07 min 01 s
